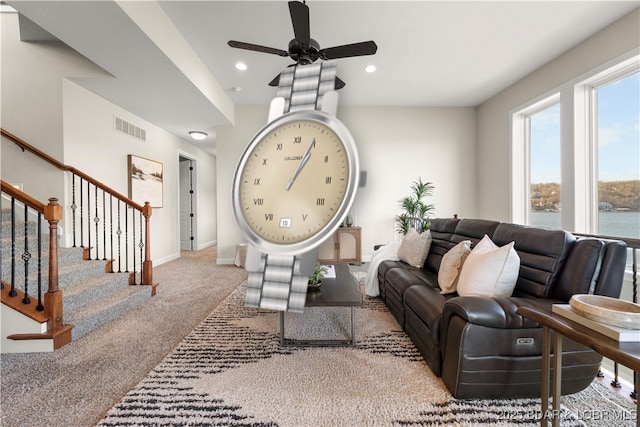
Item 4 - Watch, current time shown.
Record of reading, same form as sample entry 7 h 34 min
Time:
1 h 04 min
